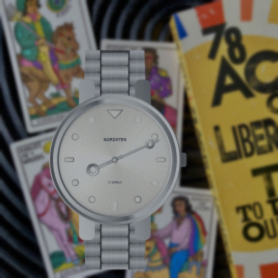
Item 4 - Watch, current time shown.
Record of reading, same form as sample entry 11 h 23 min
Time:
8 h 11 min
